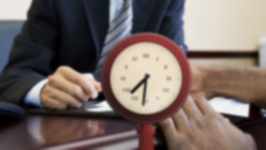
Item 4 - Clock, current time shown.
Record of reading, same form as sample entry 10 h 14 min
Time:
7 h 31 min
